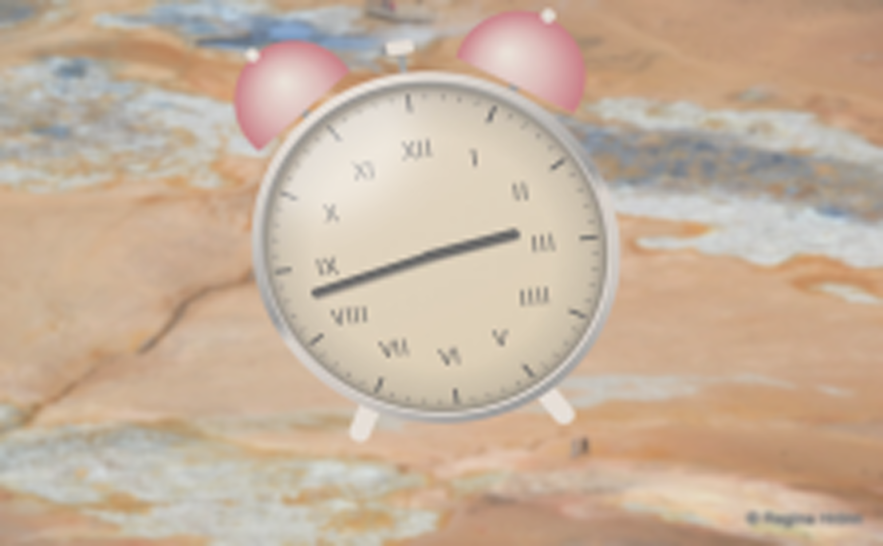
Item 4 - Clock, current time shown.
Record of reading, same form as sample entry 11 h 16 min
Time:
2 h 43 min
